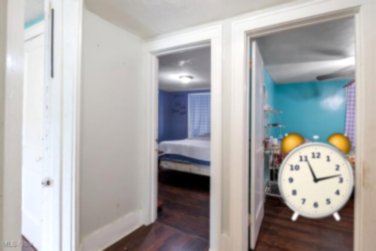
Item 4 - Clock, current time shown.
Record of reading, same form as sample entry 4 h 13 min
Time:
11 h 13 min
